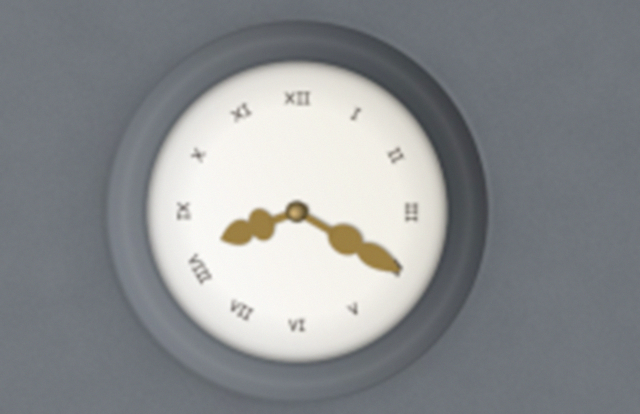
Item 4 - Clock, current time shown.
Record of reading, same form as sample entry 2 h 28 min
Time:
8 h 20 min
